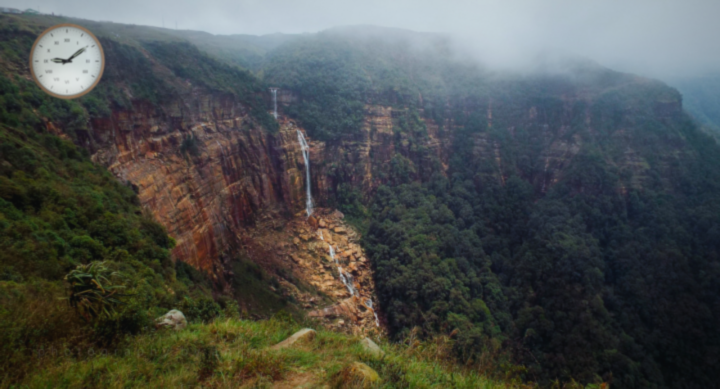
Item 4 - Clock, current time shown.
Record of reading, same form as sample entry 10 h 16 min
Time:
9 h 09 min
